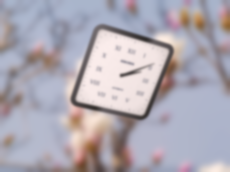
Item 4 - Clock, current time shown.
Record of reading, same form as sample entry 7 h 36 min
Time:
2 h 09 min
